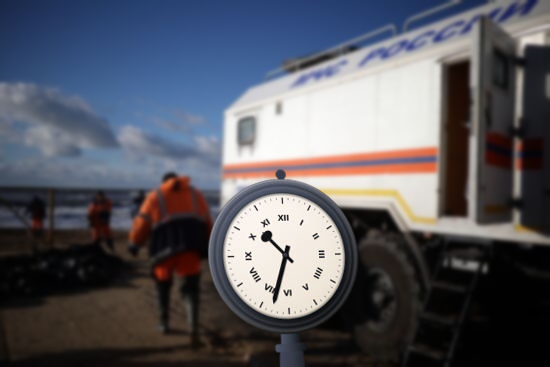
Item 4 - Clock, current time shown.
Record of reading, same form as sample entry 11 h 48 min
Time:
10 h 33 min
